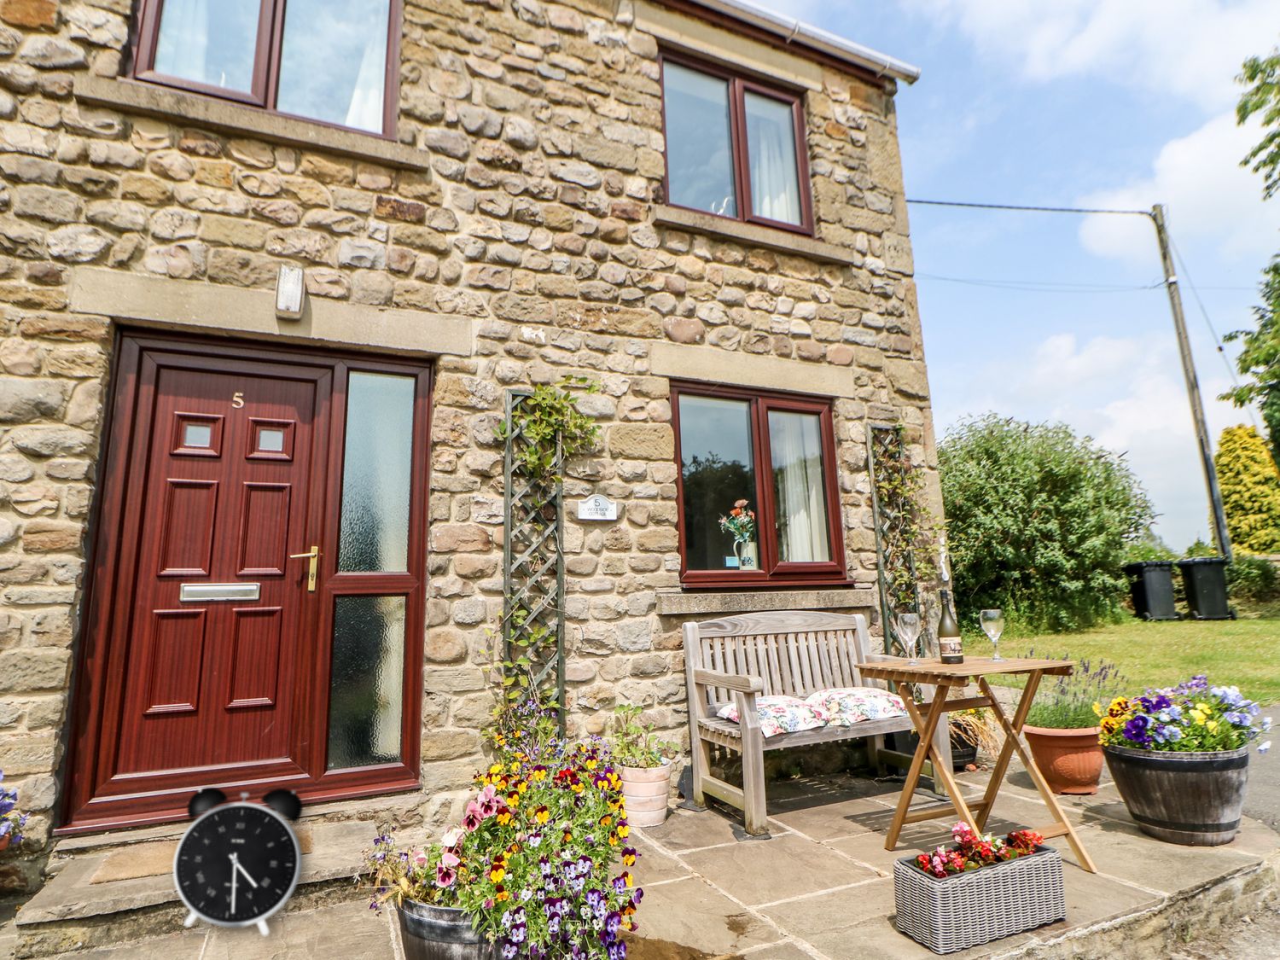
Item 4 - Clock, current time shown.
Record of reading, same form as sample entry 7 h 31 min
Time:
4 h 29 min
